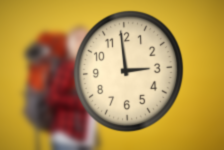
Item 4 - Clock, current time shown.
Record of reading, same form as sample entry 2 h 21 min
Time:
2 h 59 min
